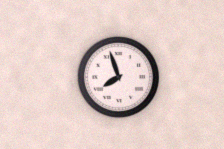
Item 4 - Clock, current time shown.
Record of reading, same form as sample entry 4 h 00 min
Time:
7 h 57 min
